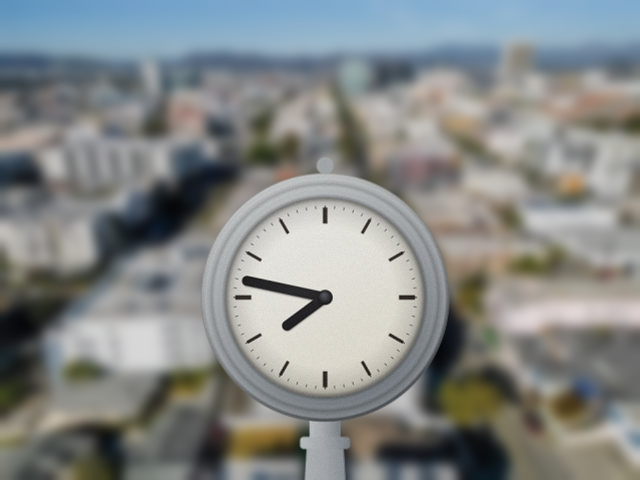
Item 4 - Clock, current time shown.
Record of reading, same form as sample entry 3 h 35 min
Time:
7 h 47 min
